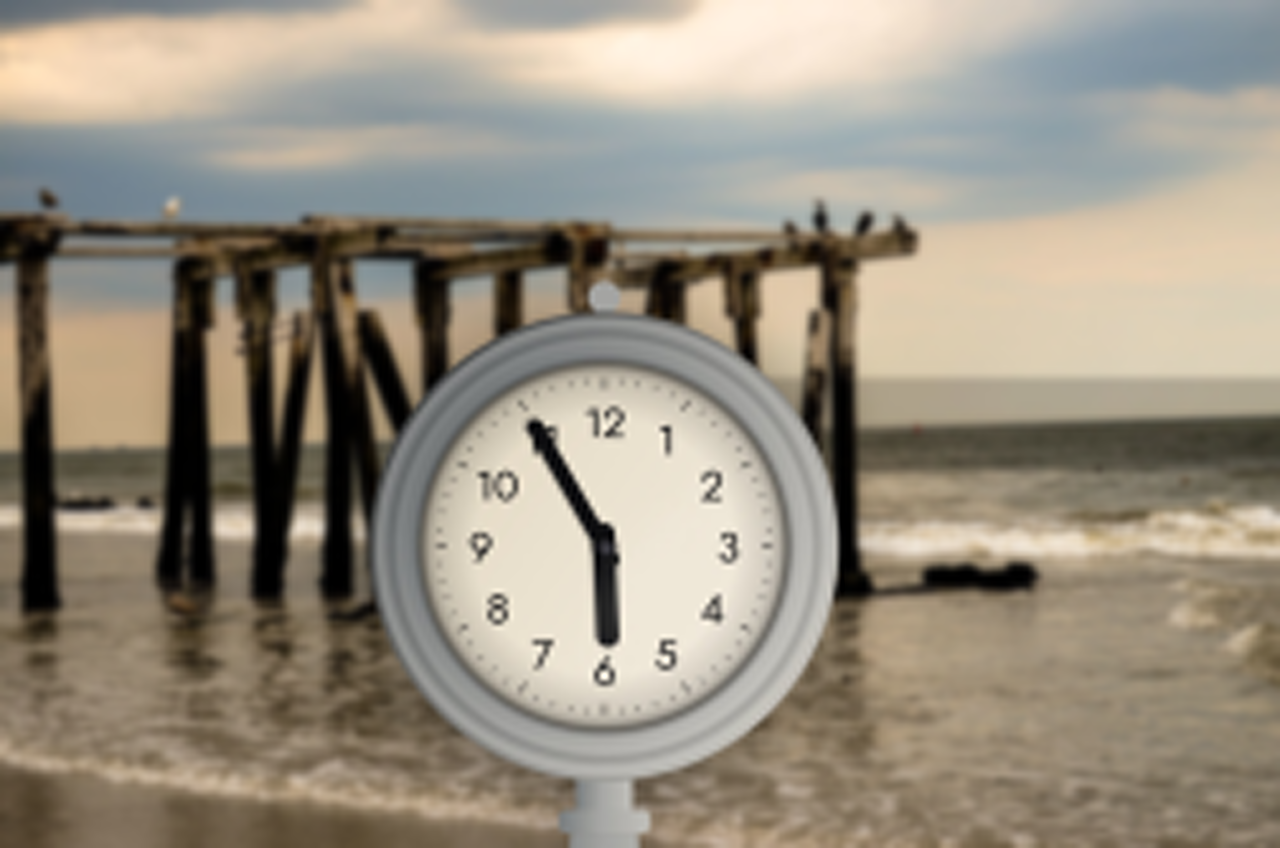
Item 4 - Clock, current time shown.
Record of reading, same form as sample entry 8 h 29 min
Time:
5 h 55 min
